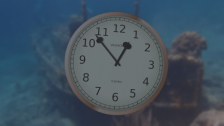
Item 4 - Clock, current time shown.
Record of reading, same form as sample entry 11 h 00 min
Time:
12 h 53 min
